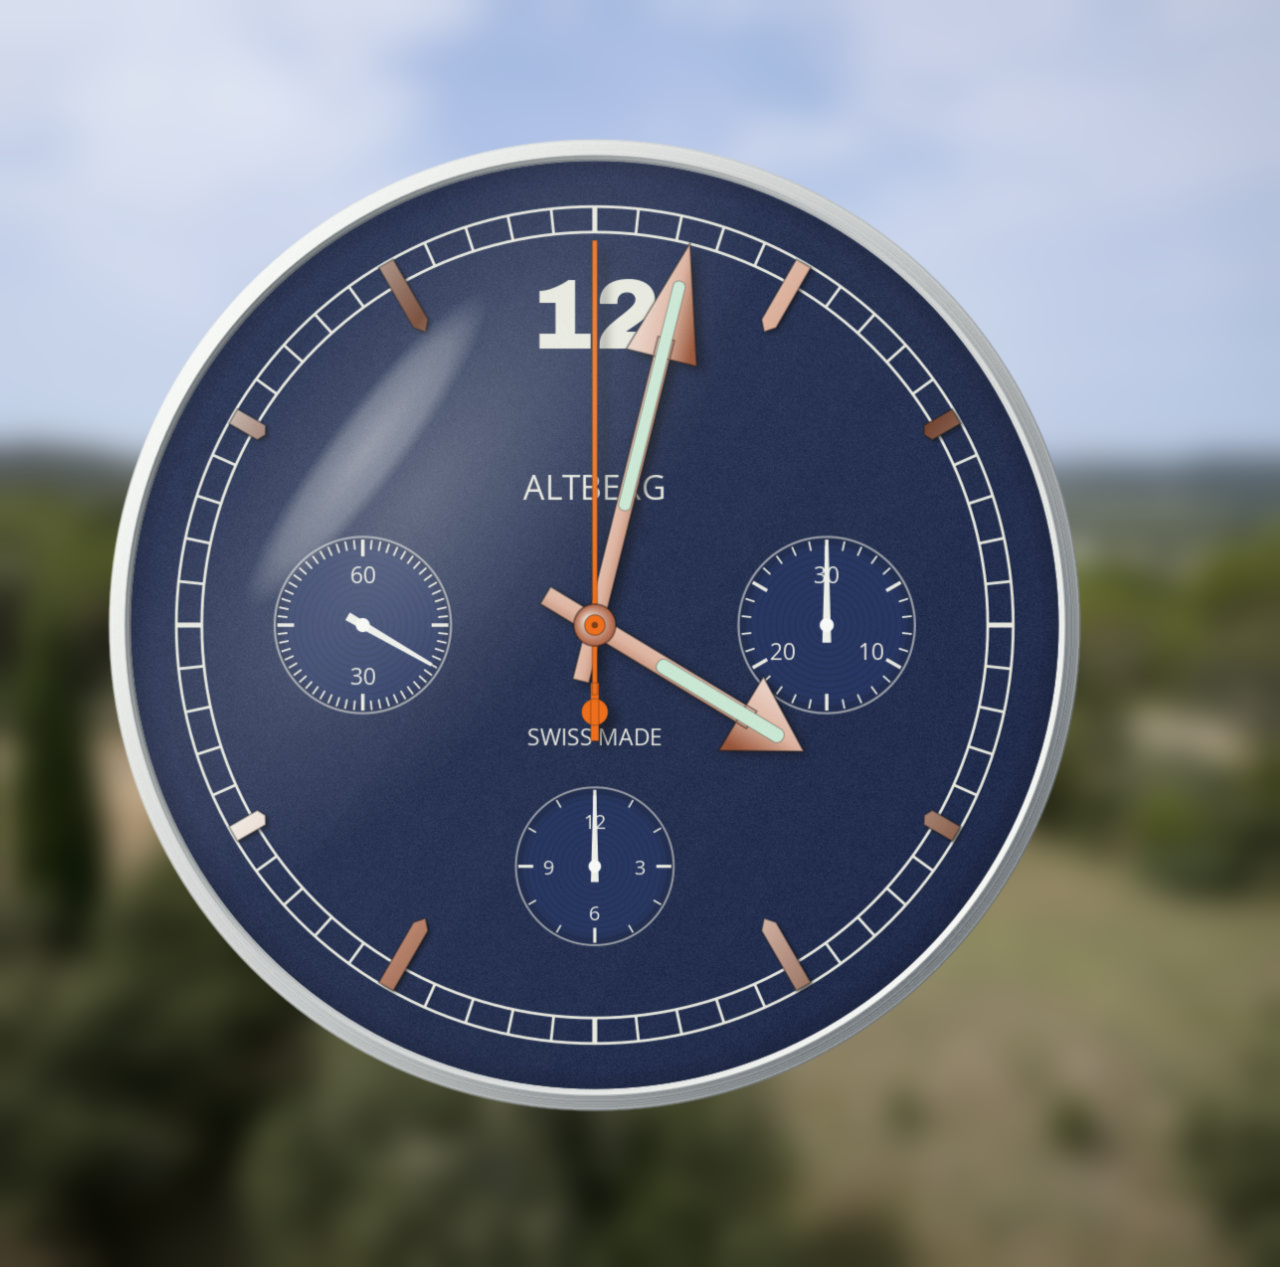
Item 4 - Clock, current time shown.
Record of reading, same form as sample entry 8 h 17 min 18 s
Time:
4 h 02 min 20 s
